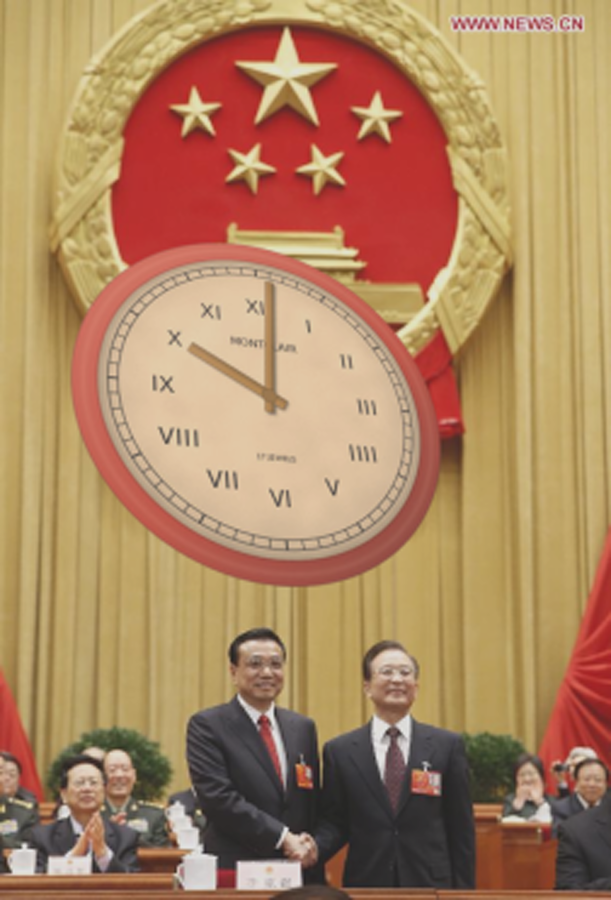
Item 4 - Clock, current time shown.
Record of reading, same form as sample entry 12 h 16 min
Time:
10 h 01 min
